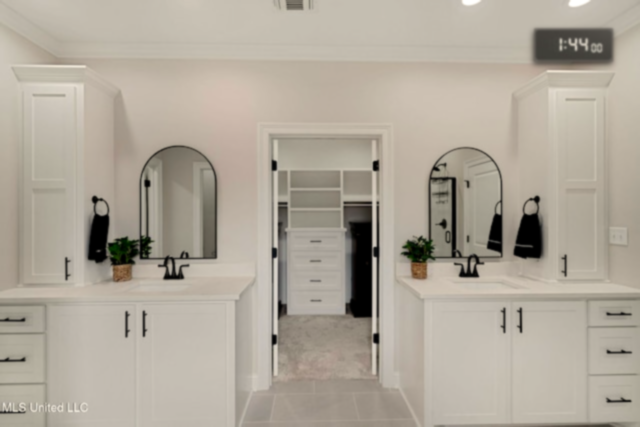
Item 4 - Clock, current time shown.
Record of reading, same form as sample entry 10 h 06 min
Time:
1 h 44 min
